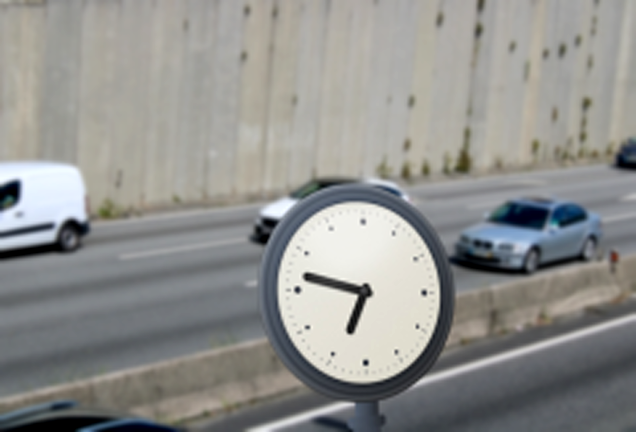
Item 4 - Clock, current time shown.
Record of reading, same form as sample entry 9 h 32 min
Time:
6 h 47 min
